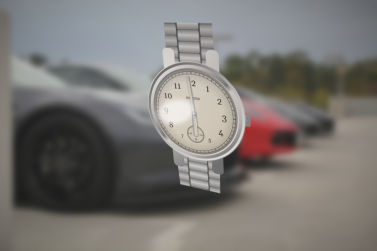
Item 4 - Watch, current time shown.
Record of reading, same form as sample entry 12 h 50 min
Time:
5 h 59 min
